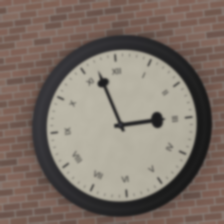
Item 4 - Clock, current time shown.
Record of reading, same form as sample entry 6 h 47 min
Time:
2 h 57 min
